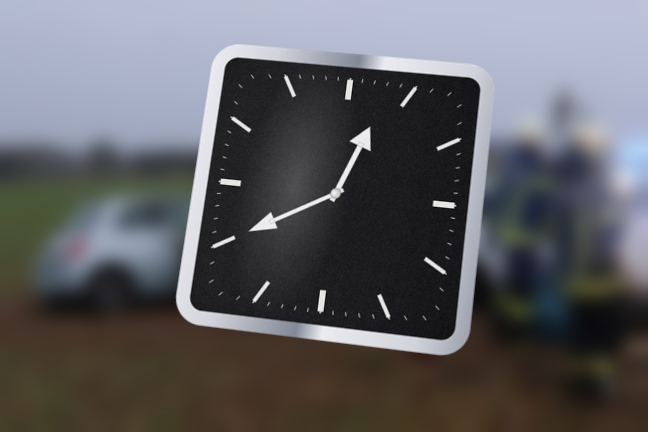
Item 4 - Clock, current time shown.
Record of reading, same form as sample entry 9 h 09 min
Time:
12 h 40 min
